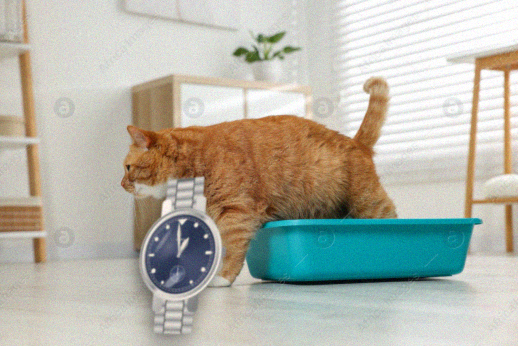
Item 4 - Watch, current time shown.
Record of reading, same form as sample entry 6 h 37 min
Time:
12 h 59 min
